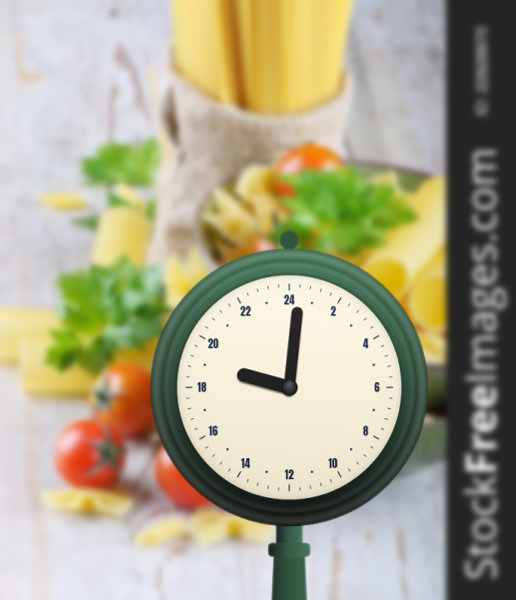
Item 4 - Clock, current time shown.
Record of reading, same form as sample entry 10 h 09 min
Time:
19 h 01 min
